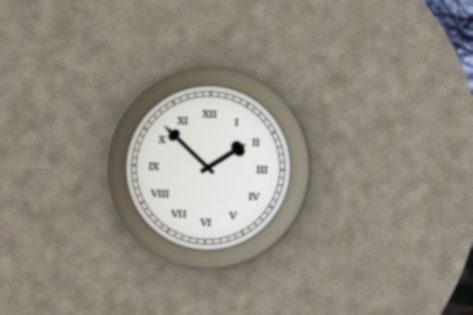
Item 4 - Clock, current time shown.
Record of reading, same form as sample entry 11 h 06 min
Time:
1 h 52 min
